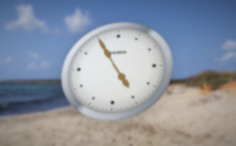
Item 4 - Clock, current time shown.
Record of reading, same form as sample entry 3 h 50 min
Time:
4 h 55 min
